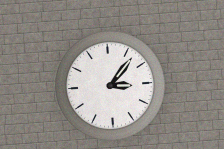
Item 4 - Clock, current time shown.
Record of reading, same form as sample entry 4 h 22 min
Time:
3 h 07 min
